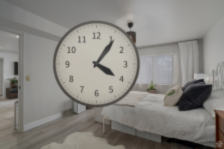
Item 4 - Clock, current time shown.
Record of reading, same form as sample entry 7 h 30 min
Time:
4 h 06 min
